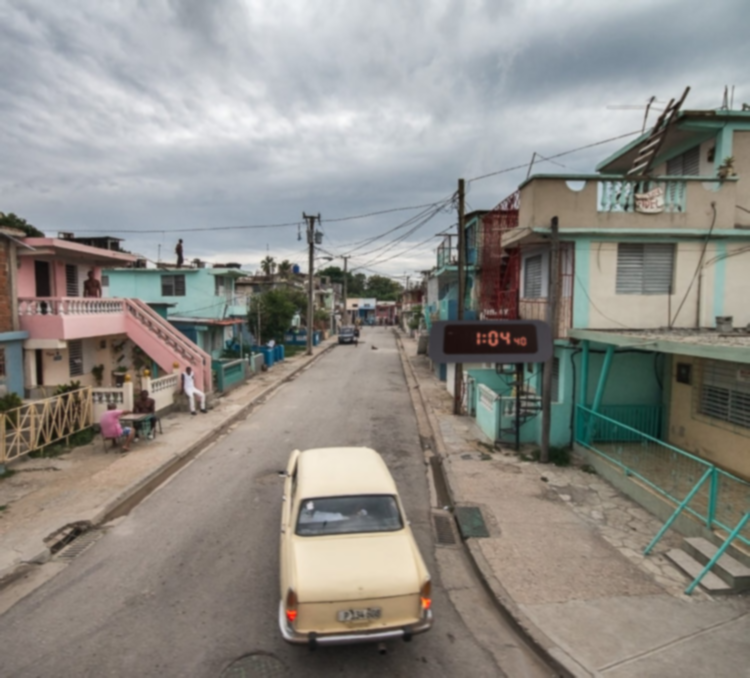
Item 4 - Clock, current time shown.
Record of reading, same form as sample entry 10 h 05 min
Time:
1 h 04 min
